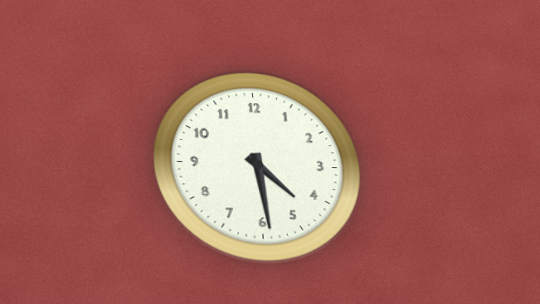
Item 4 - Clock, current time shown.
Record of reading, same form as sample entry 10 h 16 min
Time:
4 h 29 min
